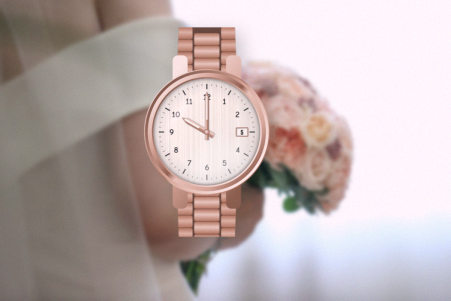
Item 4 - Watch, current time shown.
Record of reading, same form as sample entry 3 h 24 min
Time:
10 h 00 min
